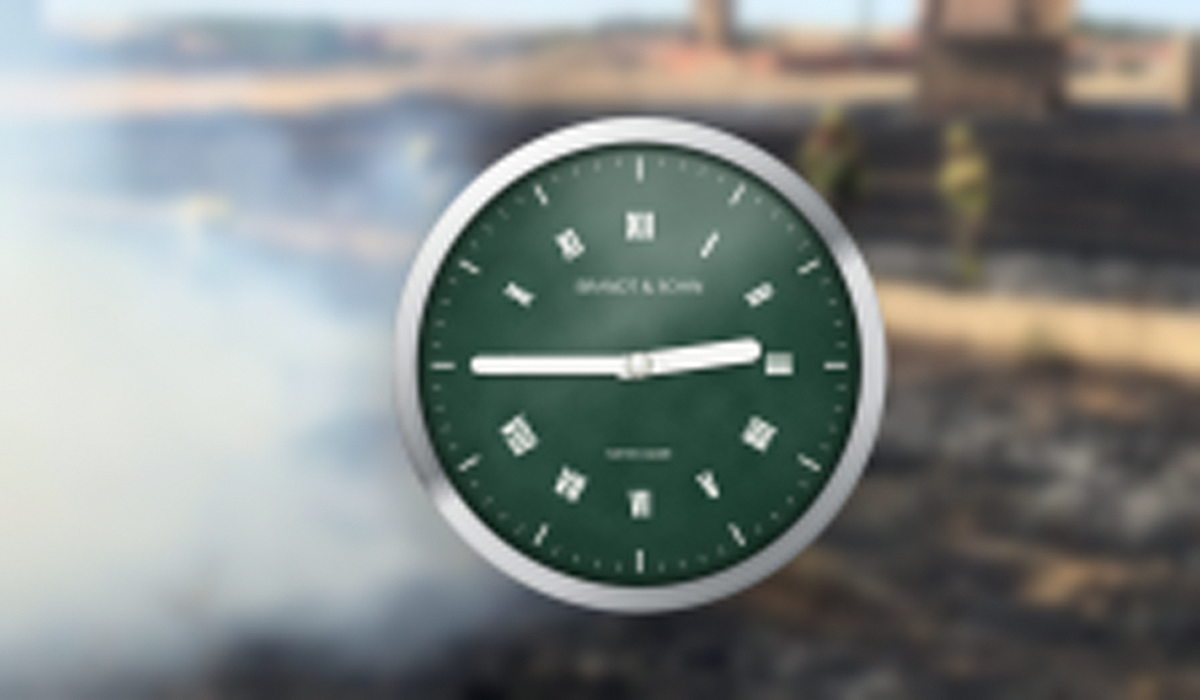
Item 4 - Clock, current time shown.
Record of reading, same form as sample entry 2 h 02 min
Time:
2 h 45 min
